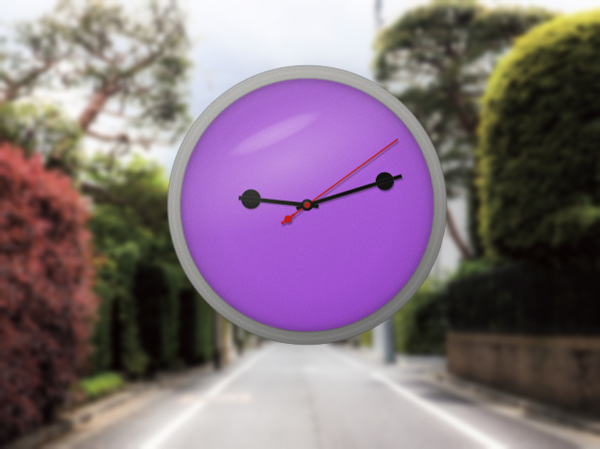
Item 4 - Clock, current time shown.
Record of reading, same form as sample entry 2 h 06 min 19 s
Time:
9 h 12 min 09 s
